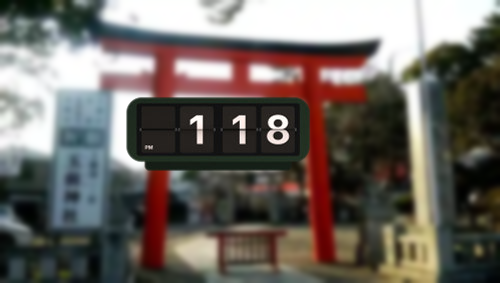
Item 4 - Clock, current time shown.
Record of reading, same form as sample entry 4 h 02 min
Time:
1 h 18 min
